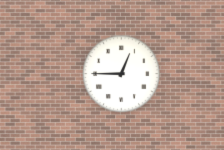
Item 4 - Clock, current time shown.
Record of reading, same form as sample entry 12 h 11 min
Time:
12 h 45 min
